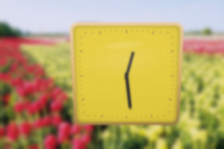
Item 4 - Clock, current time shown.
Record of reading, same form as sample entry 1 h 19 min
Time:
12 h 29 min
